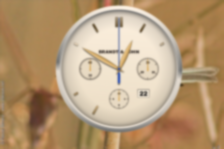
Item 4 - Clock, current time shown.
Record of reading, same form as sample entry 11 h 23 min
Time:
12 h 50 min
